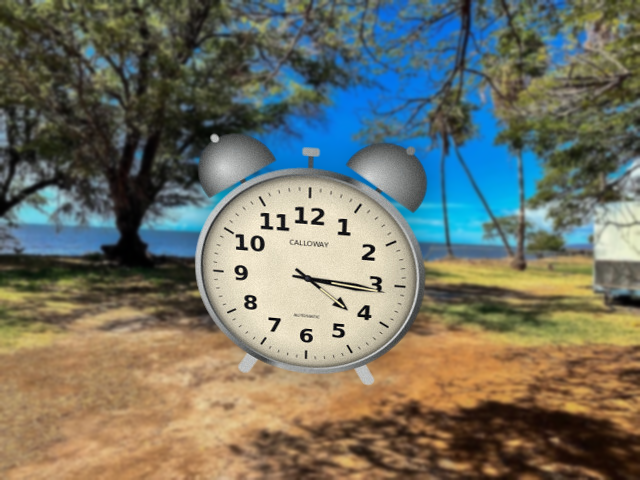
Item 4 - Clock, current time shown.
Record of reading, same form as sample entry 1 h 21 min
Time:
4 h 16 min
